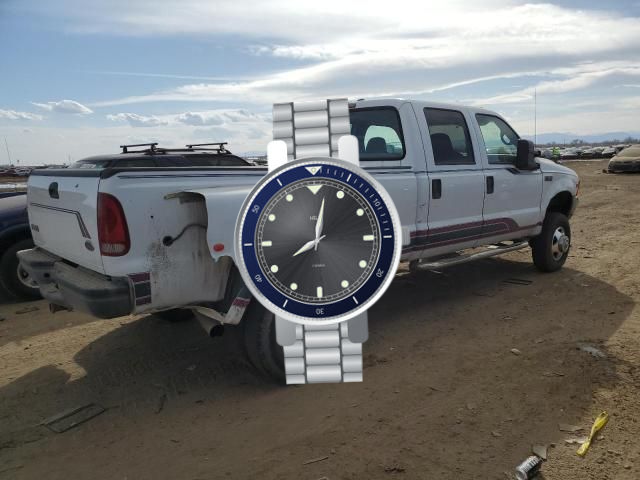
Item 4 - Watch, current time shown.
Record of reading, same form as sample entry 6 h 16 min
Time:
8 h 02 min
